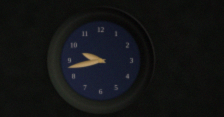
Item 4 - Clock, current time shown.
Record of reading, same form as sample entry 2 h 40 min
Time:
9 h 43 min
